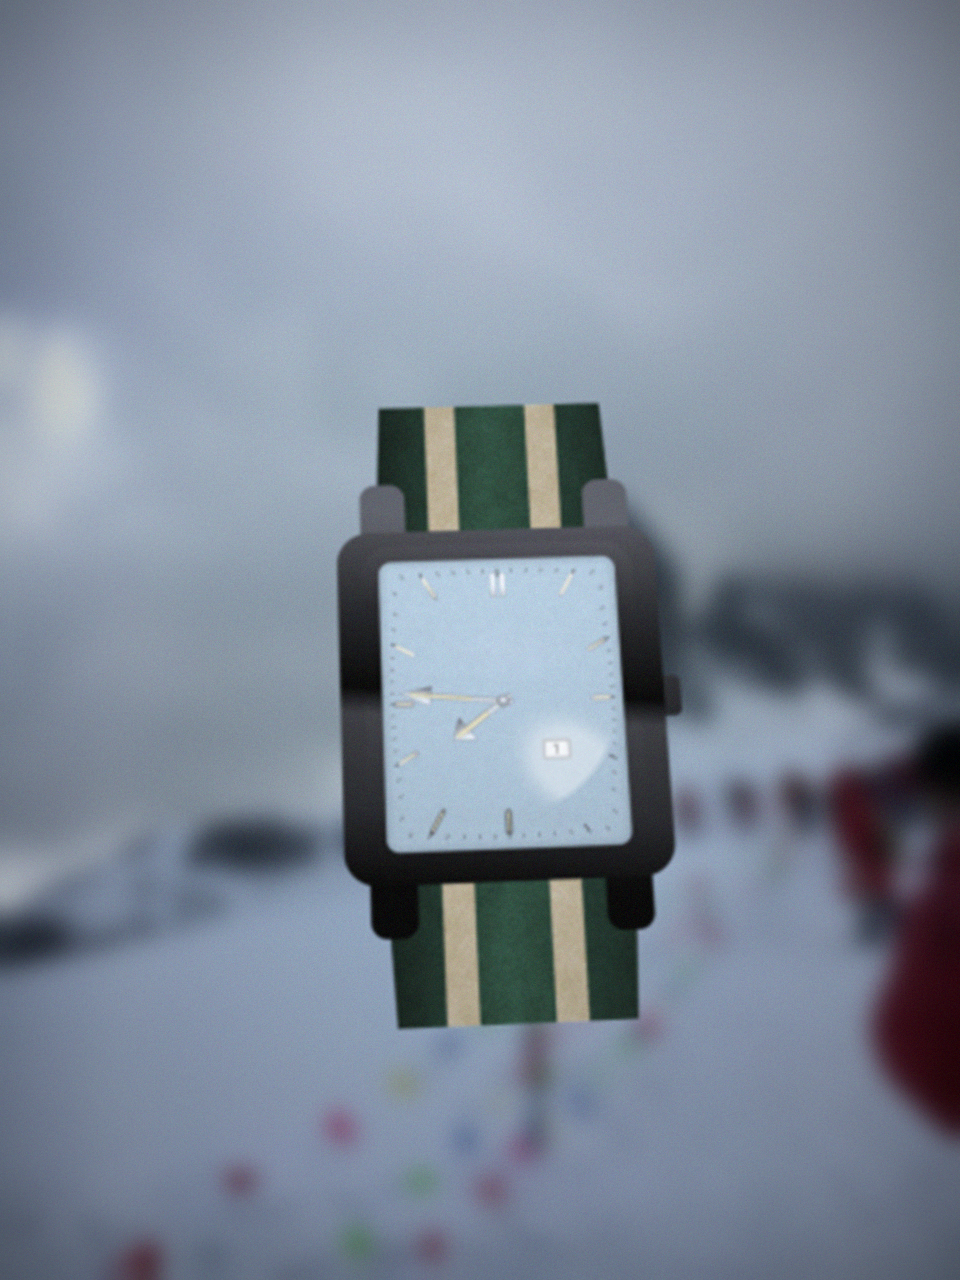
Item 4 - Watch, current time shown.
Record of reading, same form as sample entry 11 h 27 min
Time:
7 h 46 min
